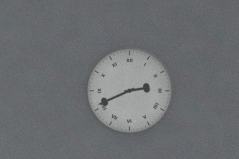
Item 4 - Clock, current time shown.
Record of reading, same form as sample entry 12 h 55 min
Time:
2 h 41 min
